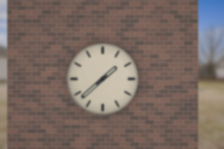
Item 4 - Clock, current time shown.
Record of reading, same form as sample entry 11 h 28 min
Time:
1 h 38 min
